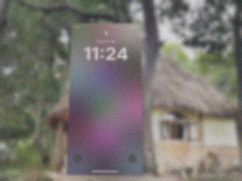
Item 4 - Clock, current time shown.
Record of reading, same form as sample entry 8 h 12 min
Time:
11 h 24 min
